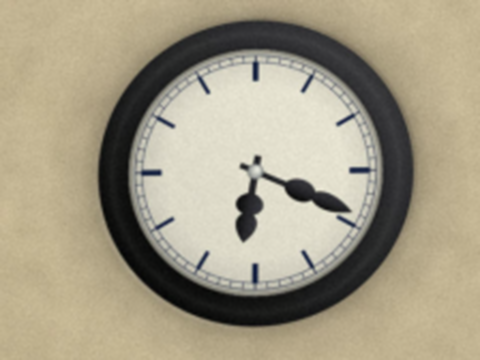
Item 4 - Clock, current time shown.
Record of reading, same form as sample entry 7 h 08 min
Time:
6 h 19 min
